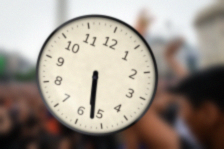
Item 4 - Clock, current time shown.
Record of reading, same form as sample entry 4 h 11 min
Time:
5 h 27 min
